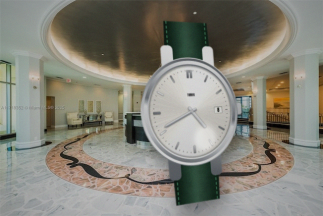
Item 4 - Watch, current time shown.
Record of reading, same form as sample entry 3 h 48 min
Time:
4 h 41 min
